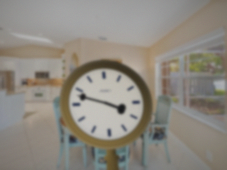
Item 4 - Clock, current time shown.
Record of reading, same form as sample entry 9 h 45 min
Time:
3 h 48 min
